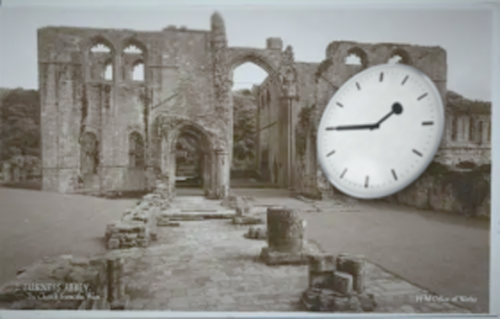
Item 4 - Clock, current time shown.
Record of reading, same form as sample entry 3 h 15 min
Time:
1 h 45 min
